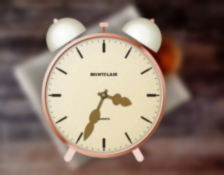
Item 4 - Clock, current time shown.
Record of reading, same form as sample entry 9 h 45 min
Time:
3 h 34 min
